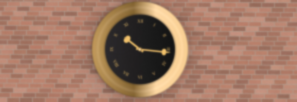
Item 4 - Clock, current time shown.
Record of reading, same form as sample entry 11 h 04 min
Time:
10 h 16 min
